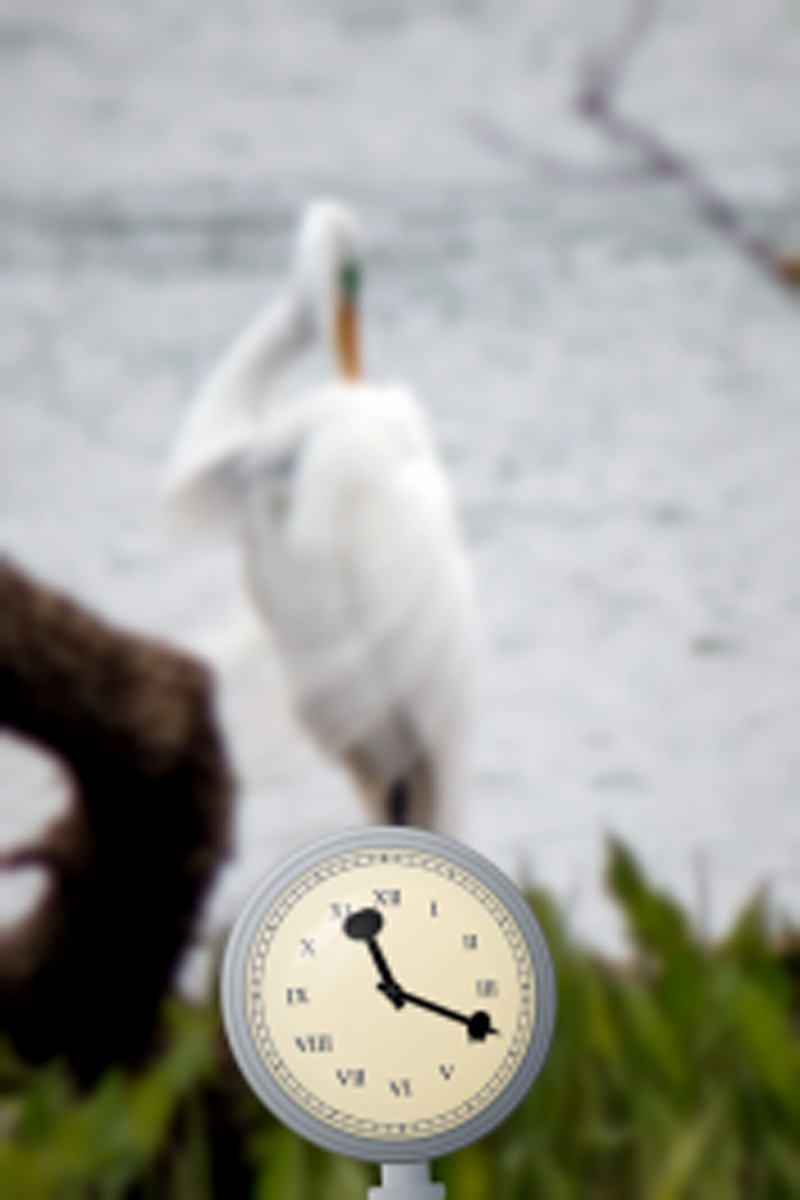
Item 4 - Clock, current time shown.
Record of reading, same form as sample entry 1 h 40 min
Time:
11 h 19 min
